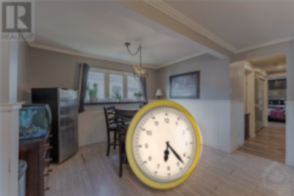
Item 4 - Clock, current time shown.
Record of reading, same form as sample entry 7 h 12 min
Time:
6 h 23 min
